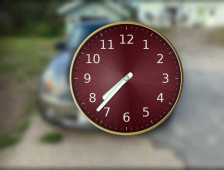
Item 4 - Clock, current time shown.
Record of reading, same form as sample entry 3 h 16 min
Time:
7 h 37 min
